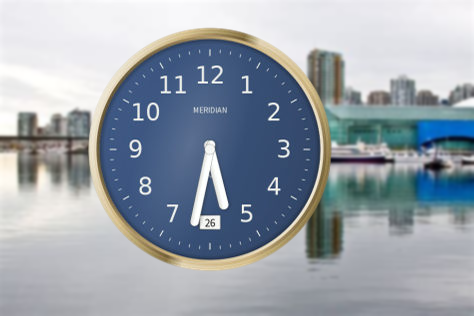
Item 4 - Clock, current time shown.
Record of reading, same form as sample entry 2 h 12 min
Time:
5 h 32 min
